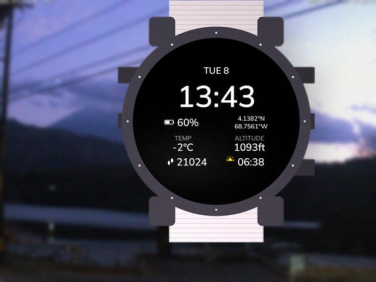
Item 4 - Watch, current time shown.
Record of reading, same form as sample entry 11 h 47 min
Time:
13 h 43 min
